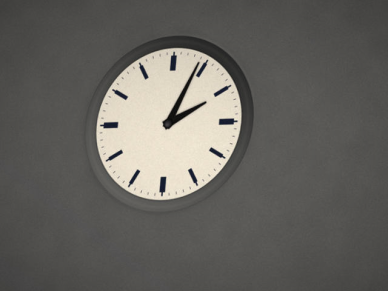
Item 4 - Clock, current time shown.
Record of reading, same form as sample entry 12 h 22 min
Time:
2 h 04 min
